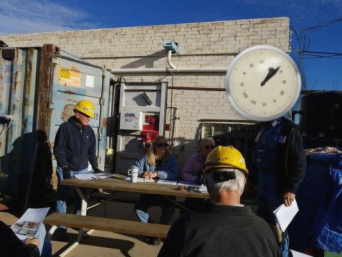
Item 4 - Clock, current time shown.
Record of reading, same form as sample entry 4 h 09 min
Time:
1 h 08 min
